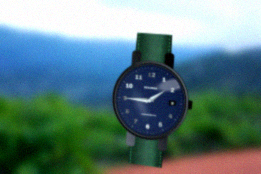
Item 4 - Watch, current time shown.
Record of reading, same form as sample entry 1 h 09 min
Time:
1 h 45 min
